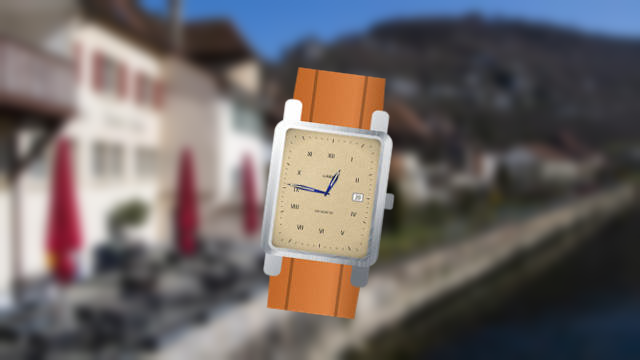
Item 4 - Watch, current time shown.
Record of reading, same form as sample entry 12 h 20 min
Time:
12 h 46 min
